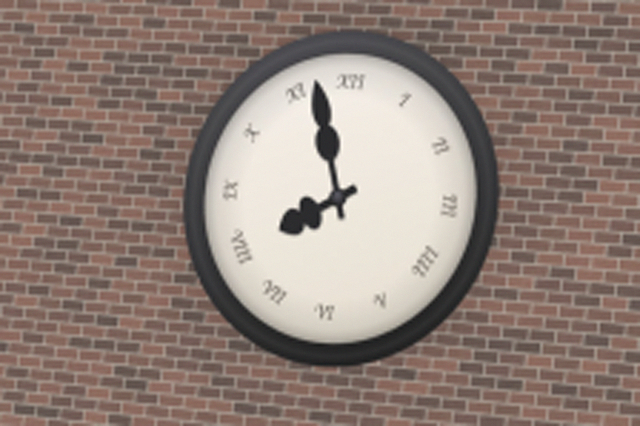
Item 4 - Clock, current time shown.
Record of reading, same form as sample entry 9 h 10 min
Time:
7 h 57 min
